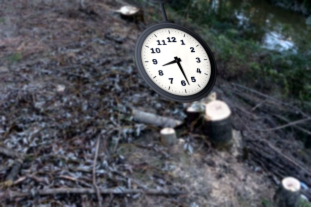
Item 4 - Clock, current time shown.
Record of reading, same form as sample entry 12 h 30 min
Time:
8 h 28 min
